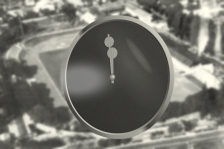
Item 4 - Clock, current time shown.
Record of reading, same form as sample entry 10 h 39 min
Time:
11 h 59 min
